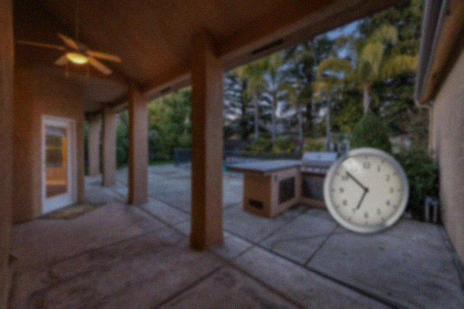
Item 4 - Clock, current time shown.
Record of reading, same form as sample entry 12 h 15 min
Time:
6 h 52 min
